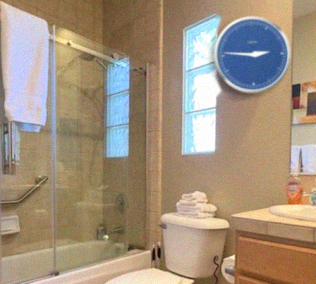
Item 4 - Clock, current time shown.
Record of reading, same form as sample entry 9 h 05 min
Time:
2 h 46 min
